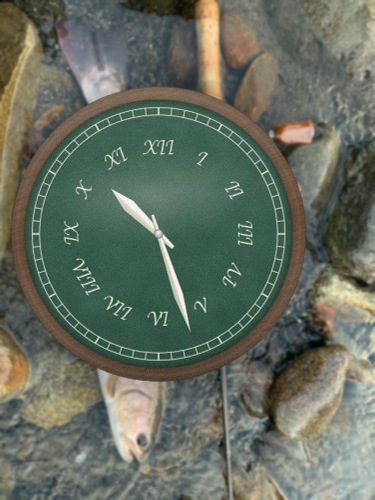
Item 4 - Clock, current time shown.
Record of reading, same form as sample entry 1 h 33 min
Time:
10 h 27 min
